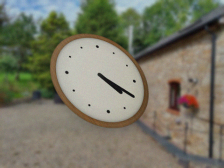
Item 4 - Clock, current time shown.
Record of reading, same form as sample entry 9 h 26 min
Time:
4 h 20 min
